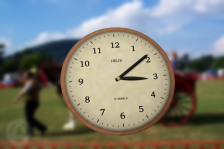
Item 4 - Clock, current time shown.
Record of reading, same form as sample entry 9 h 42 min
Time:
3 h 09 min
